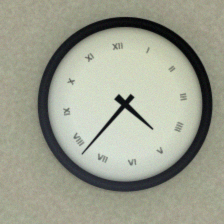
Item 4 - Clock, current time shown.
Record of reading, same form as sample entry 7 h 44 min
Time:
4 h 38 min
